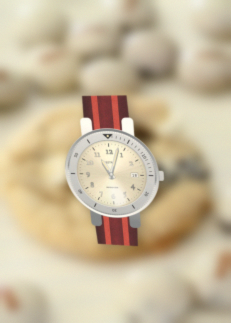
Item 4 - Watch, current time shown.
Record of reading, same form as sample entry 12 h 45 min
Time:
11 h 03 min
